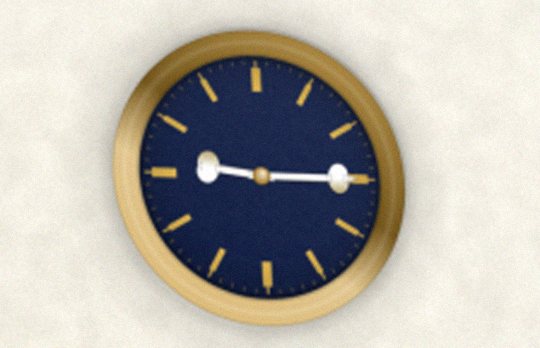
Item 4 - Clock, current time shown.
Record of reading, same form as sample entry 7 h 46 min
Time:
9 h 15 min
